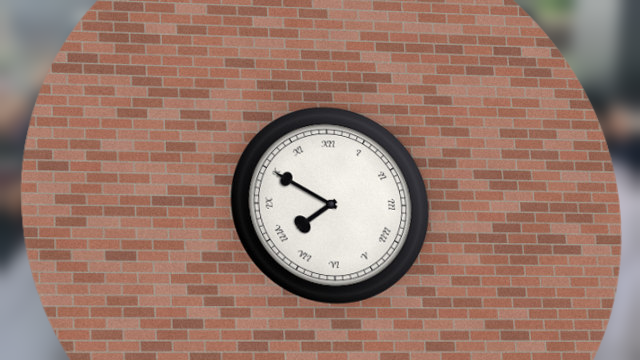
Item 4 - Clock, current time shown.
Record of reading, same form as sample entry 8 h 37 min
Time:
7 h 50 min
